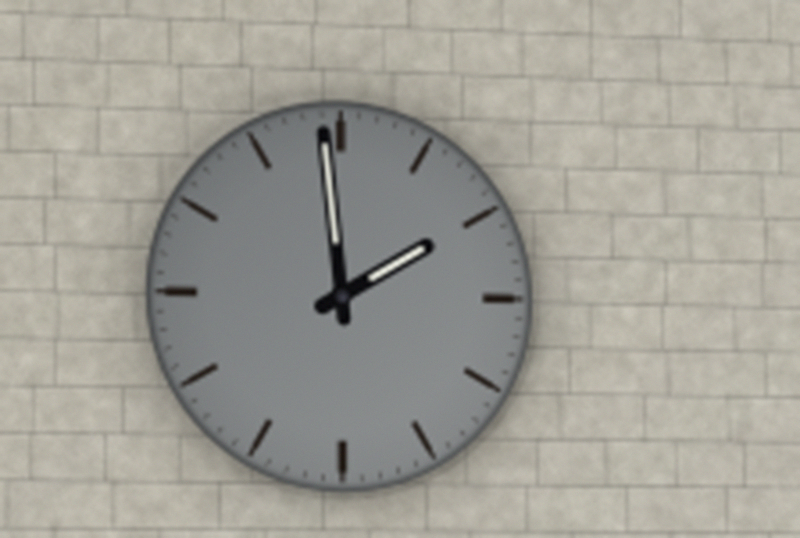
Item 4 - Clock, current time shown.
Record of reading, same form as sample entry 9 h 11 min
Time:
1 h 59 min
